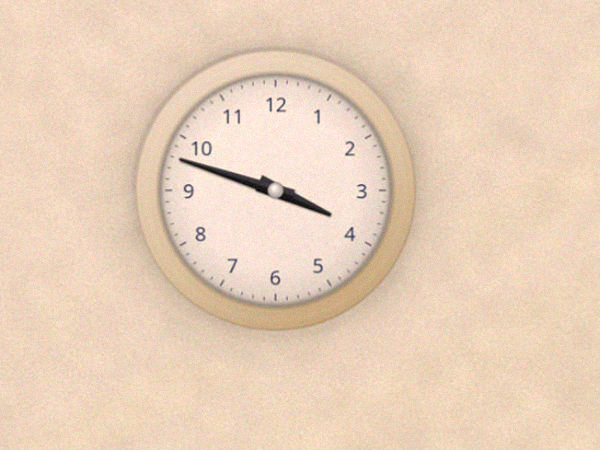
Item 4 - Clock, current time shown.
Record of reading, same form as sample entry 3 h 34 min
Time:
3 h 48 min
